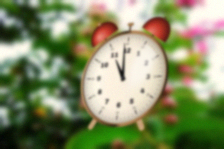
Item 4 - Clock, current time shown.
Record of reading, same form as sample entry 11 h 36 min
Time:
10 h 59 min
